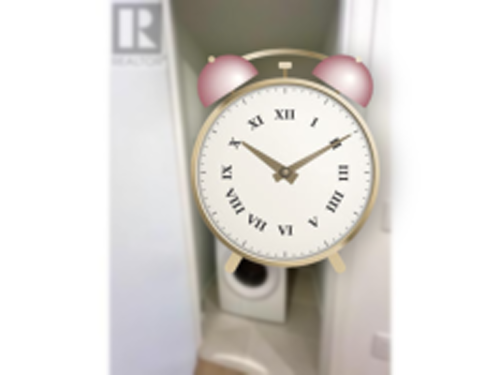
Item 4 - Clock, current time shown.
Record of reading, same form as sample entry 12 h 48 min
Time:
10 h 10 min
